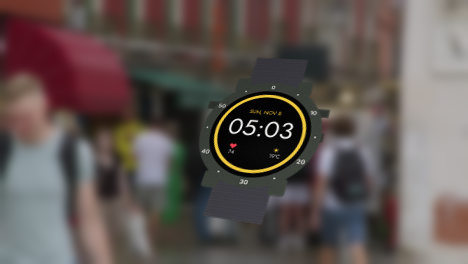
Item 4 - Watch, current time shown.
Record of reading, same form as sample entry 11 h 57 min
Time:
5 h 03 min
